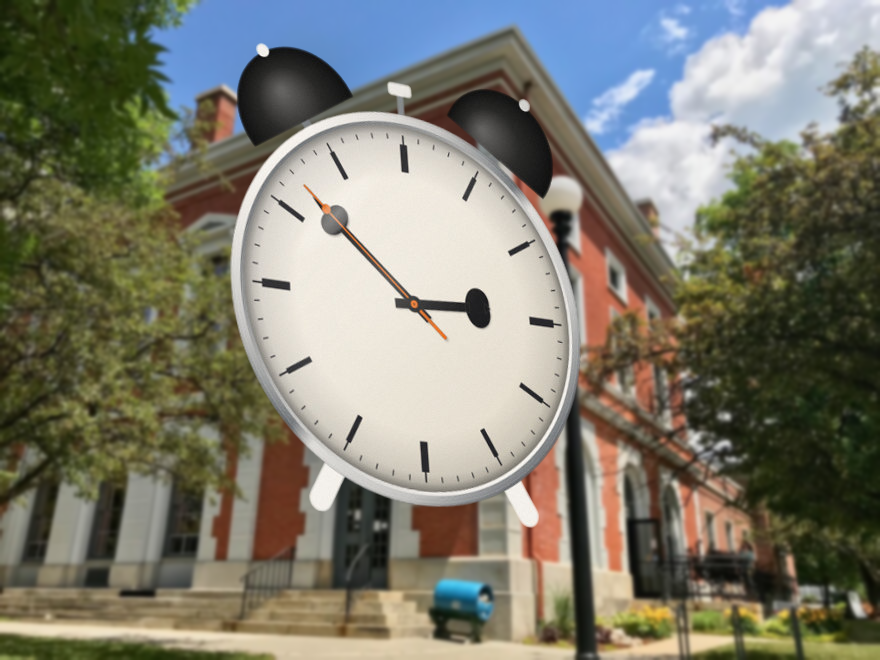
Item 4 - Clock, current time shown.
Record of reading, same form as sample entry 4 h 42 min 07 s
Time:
2 h 51 min 52 s
